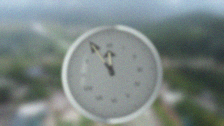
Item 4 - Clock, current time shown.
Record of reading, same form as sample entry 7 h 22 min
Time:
11 h 55 min
